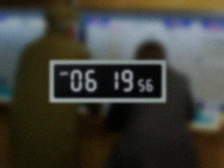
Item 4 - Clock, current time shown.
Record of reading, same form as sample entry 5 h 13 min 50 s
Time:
6 h 19 min 56 s
